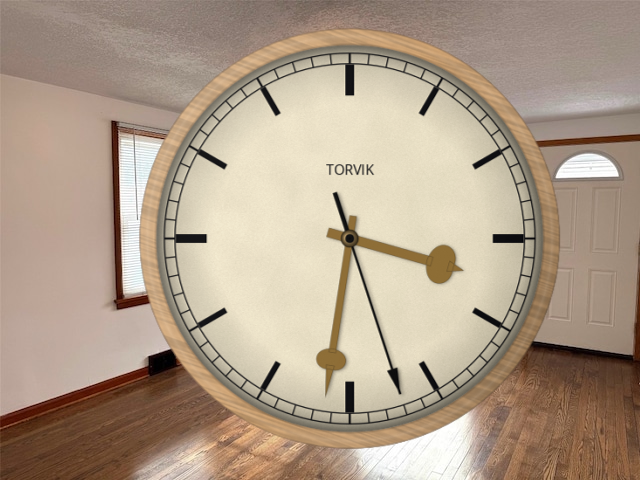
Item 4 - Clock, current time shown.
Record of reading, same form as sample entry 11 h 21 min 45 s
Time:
3 h 31 min 27 s
